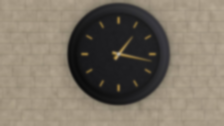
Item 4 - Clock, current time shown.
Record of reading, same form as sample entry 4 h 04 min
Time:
1 h 17 min
